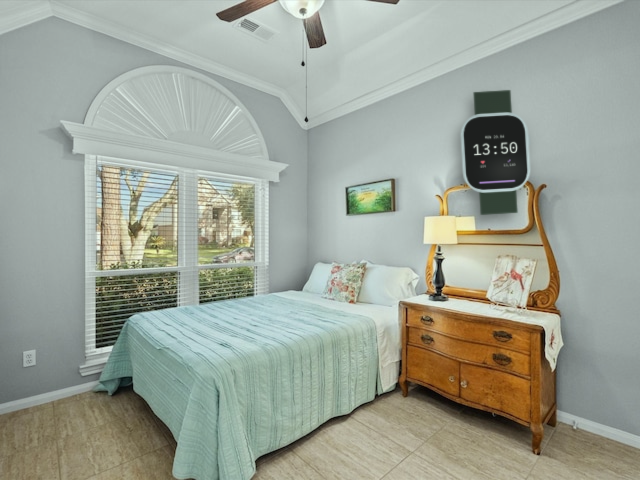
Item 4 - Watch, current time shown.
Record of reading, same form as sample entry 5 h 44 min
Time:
13 h 50 min
